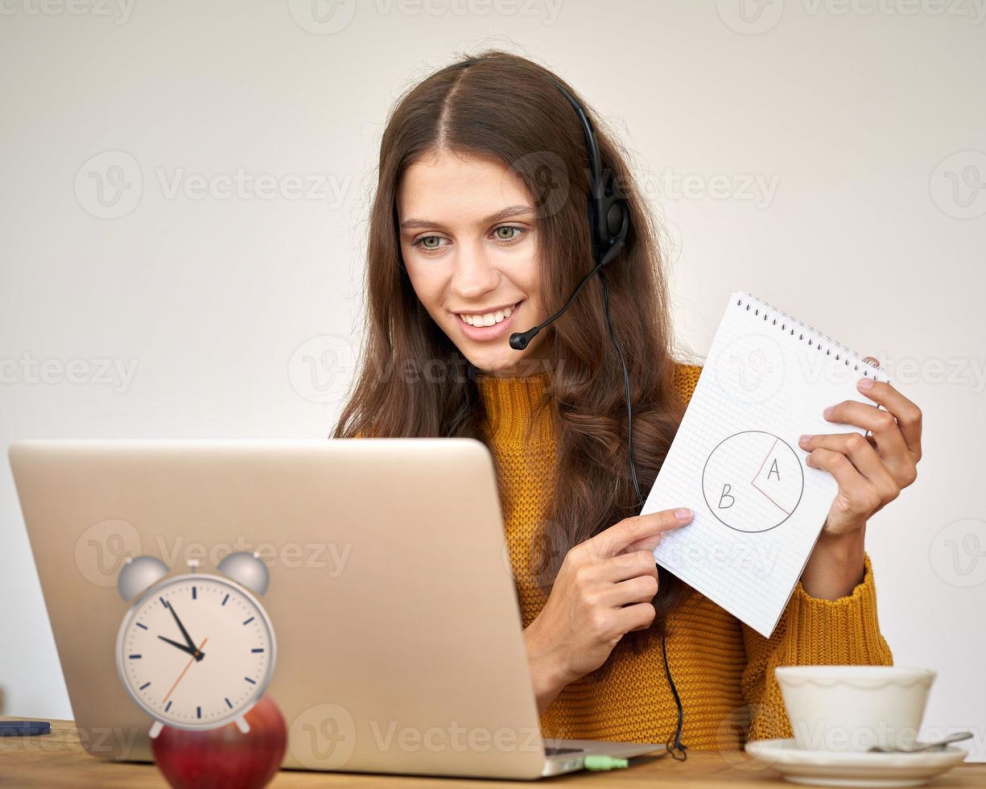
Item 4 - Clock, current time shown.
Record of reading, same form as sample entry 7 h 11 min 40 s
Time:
9 h 55 min 36 s
